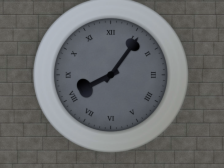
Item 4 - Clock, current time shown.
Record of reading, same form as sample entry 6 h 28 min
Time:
8 h 06 min
